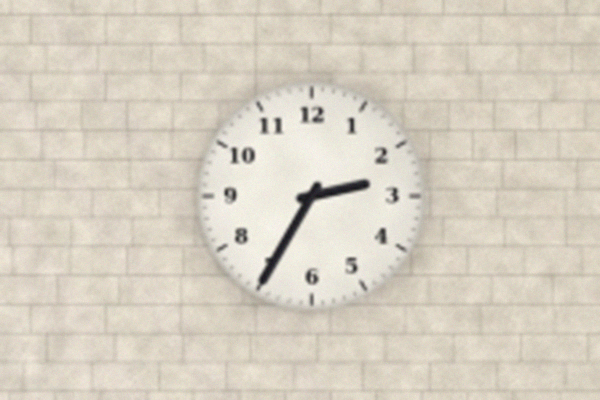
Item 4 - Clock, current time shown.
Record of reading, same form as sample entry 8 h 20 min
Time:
2 h 35 min
